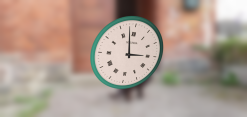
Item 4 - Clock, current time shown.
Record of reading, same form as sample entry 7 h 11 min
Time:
2 h 58 min
